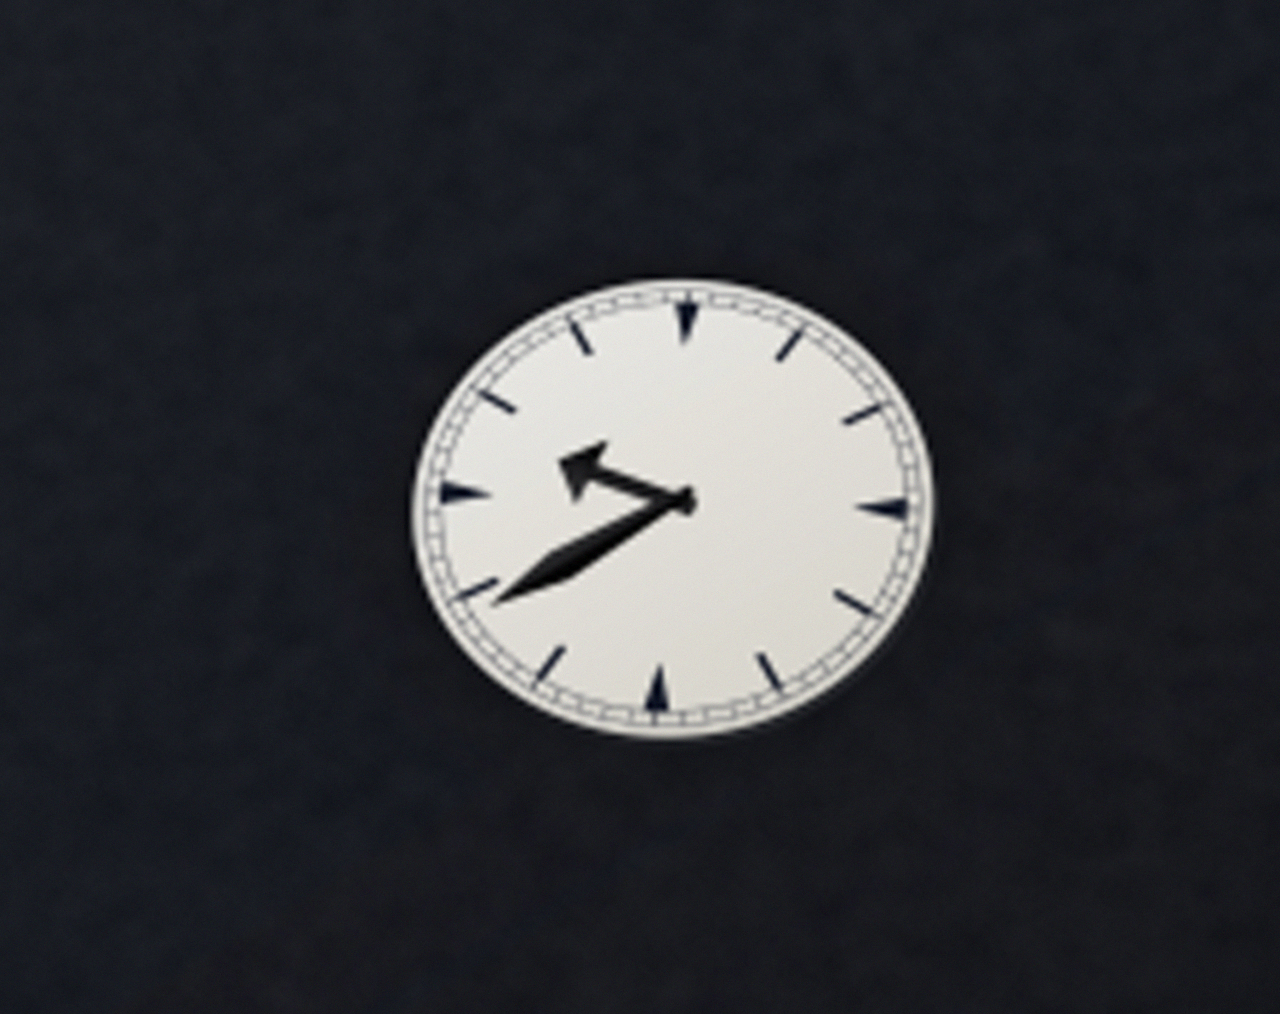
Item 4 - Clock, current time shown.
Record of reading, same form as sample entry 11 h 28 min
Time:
9 h 39 min
